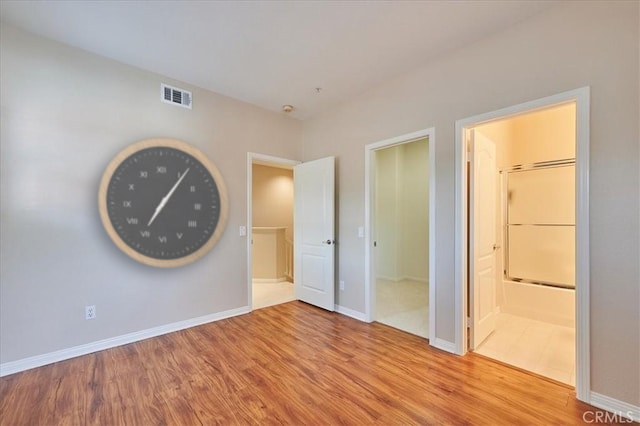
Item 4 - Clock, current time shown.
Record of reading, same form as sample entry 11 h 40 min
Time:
7 h 06 min
